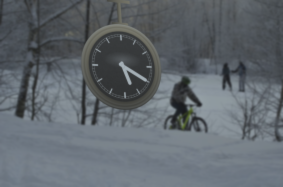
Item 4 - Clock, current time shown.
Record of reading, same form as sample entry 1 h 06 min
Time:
5 h 20 min
